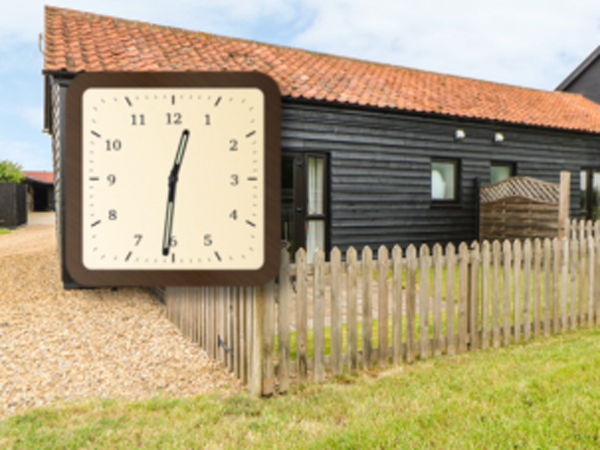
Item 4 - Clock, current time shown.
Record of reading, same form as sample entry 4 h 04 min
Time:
12 h 31 min
